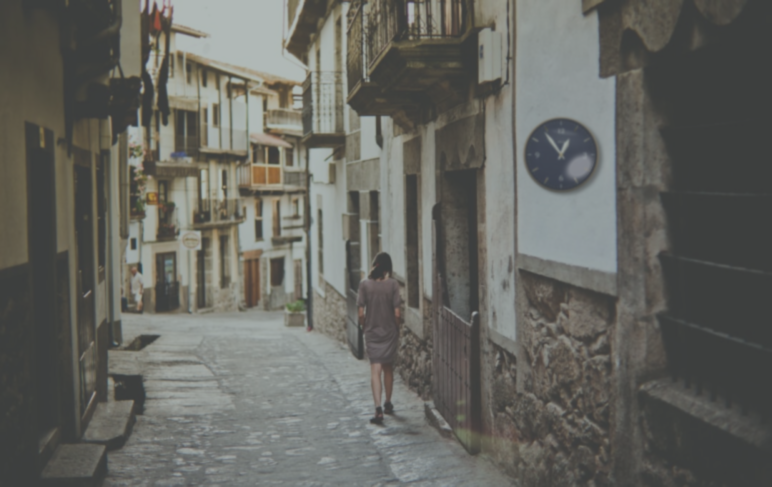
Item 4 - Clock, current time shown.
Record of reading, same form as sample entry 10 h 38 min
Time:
12 h 54 min
